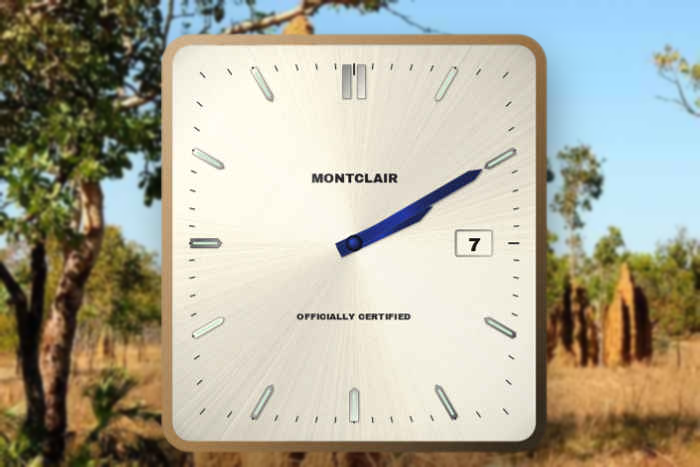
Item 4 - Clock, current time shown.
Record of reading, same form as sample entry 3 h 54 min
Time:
2 h 10 min
